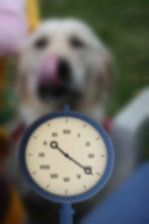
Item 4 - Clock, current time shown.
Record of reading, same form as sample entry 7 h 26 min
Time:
10 h 21 min
